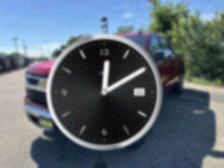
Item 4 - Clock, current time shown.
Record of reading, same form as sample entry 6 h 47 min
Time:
12 h 10 min
